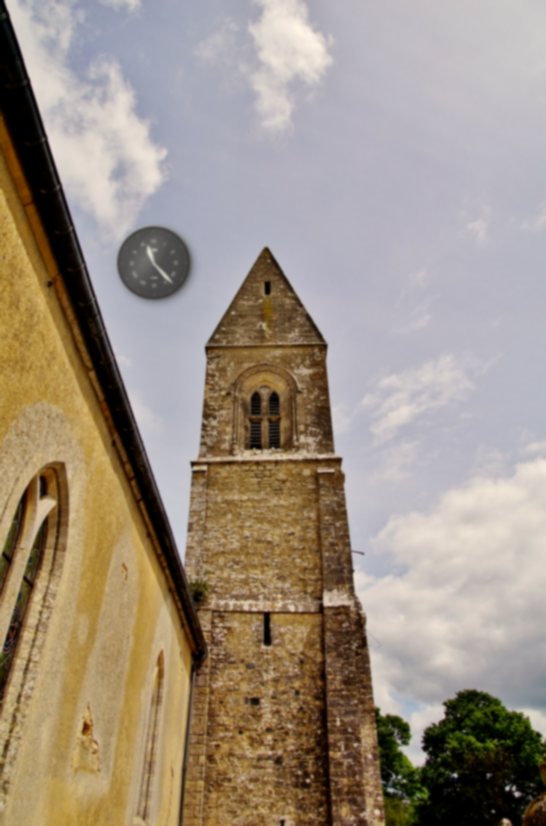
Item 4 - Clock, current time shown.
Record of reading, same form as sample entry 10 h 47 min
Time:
11 h 23 min
